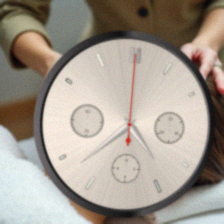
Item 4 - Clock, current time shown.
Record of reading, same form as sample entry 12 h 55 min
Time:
4 h 38 min
